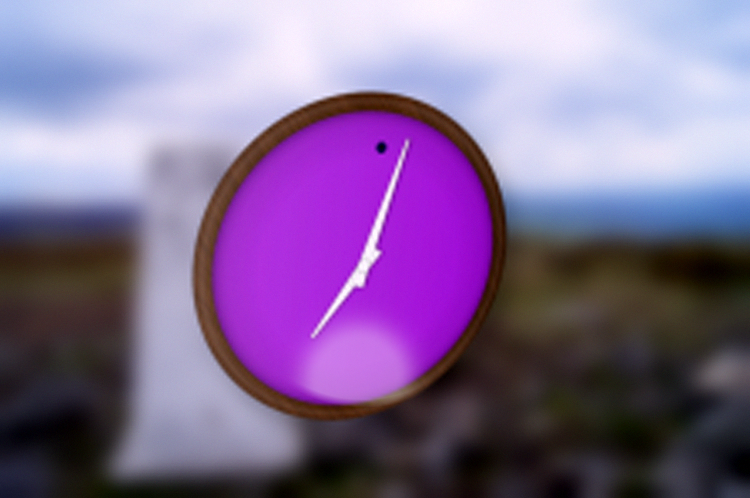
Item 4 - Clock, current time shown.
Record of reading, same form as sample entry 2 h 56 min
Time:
7 h 02 min
